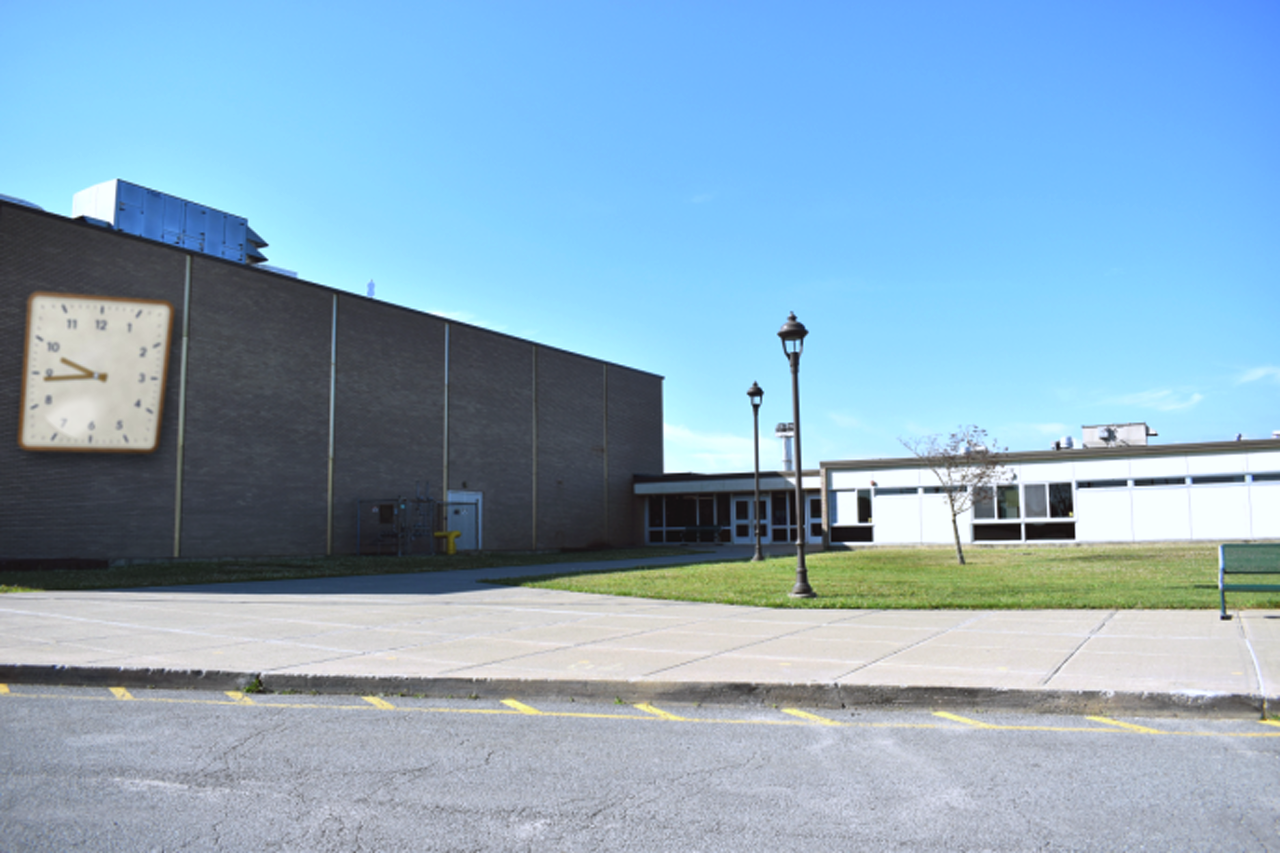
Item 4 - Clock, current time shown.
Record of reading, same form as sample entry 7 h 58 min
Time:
9 h 44 min
